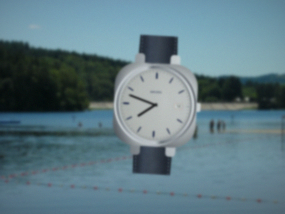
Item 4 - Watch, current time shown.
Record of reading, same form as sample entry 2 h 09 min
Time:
7 h 48 min
